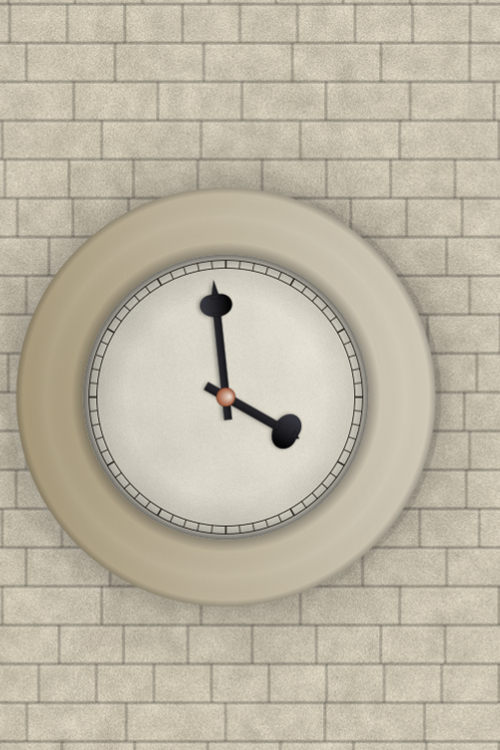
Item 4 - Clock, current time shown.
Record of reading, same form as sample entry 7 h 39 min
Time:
3 h 59 min
